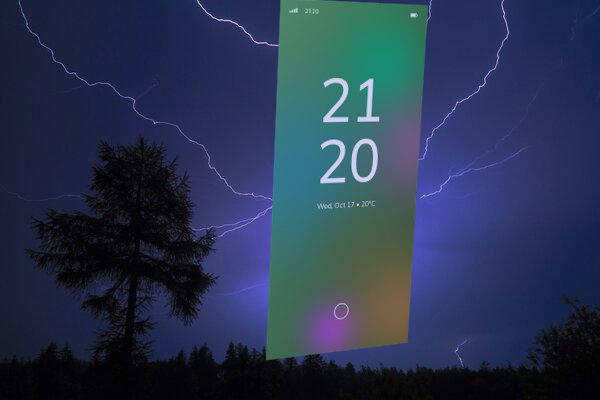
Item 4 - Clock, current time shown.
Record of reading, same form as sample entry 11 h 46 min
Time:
21 h 20 min
